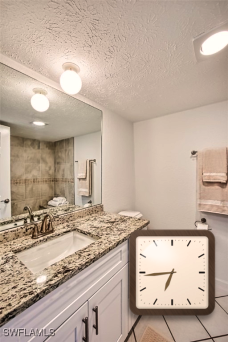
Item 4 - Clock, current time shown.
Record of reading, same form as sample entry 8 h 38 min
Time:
6 h 44 min
